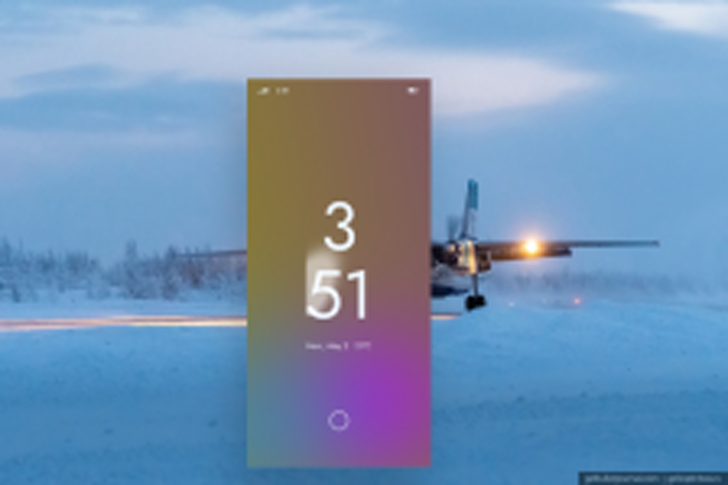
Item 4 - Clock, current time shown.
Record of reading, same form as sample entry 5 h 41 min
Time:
3 h 51 min
